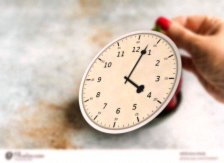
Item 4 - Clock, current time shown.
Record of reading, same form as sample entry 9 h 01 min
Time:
4 h 03 min
